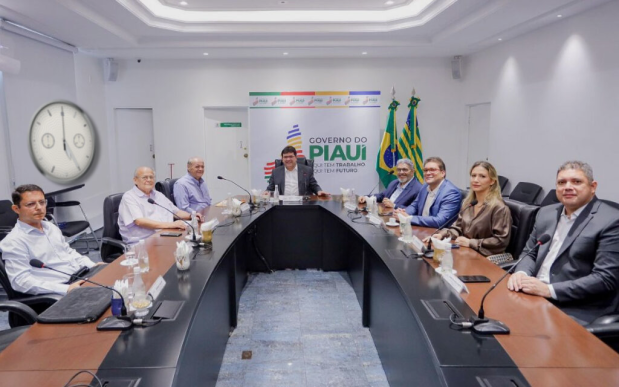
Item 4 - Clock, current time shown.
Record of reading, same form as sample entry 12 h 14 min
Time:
5 h 25 min
